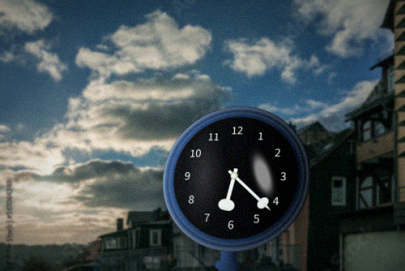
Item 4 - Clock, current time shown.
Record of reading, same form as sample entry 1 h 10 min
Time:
6 h 22 min
